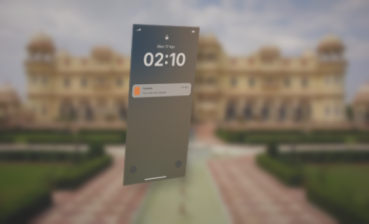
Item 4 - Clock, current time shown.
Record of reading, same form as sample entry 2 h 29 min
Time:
2 h 10 min
